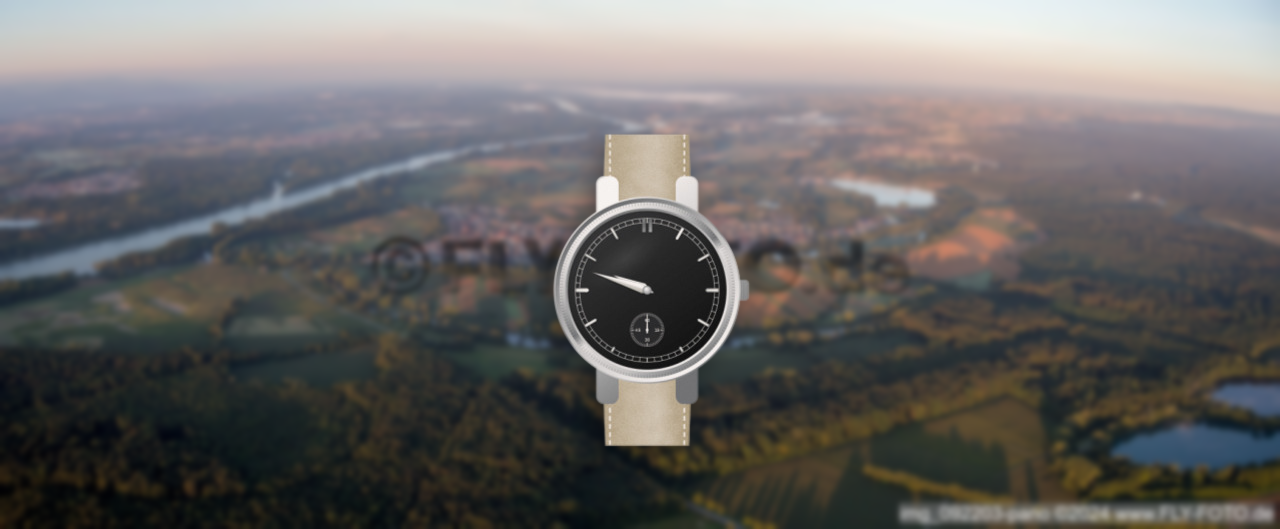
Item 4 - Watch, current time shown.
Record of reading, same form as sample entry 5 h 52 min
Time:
9 h 48 min
